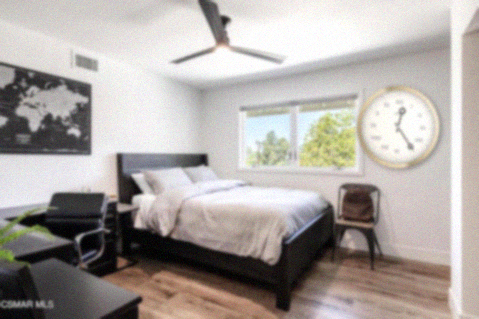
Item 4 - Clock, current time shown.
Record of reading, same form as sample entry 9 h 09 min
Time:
12 h 24 min
